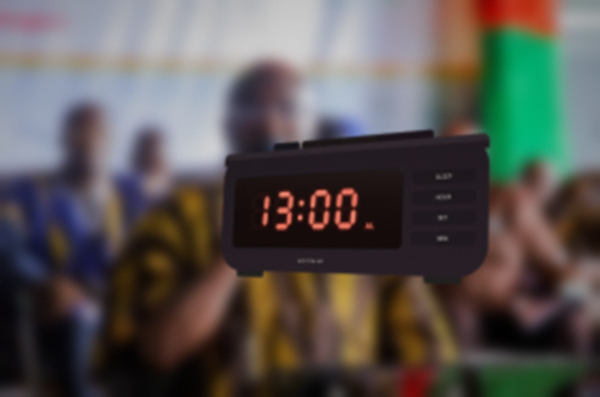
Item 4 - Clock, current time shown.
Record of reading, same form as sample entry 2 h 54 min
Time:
13 h 00 min
